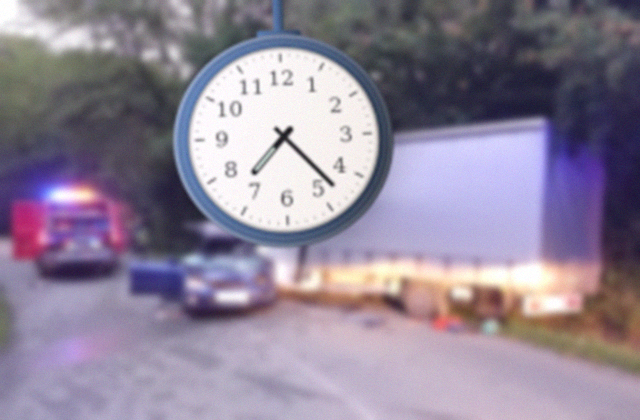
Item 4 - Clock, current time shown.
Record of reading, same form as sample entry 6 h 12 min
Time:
7 h 23 min
